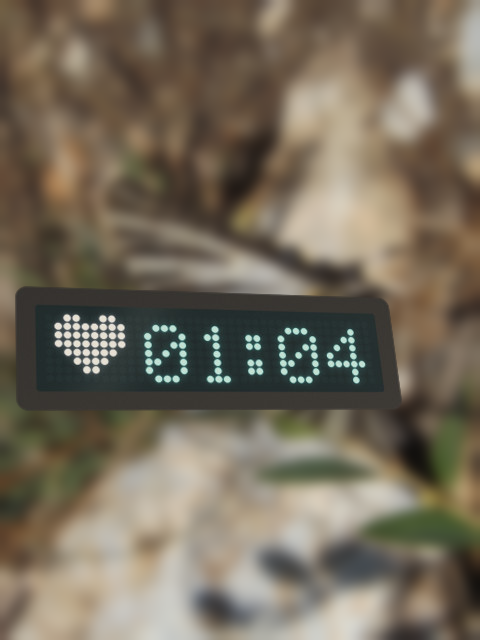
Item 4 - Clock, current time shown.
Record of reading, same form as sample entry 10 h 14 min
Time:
1 h 04 min
